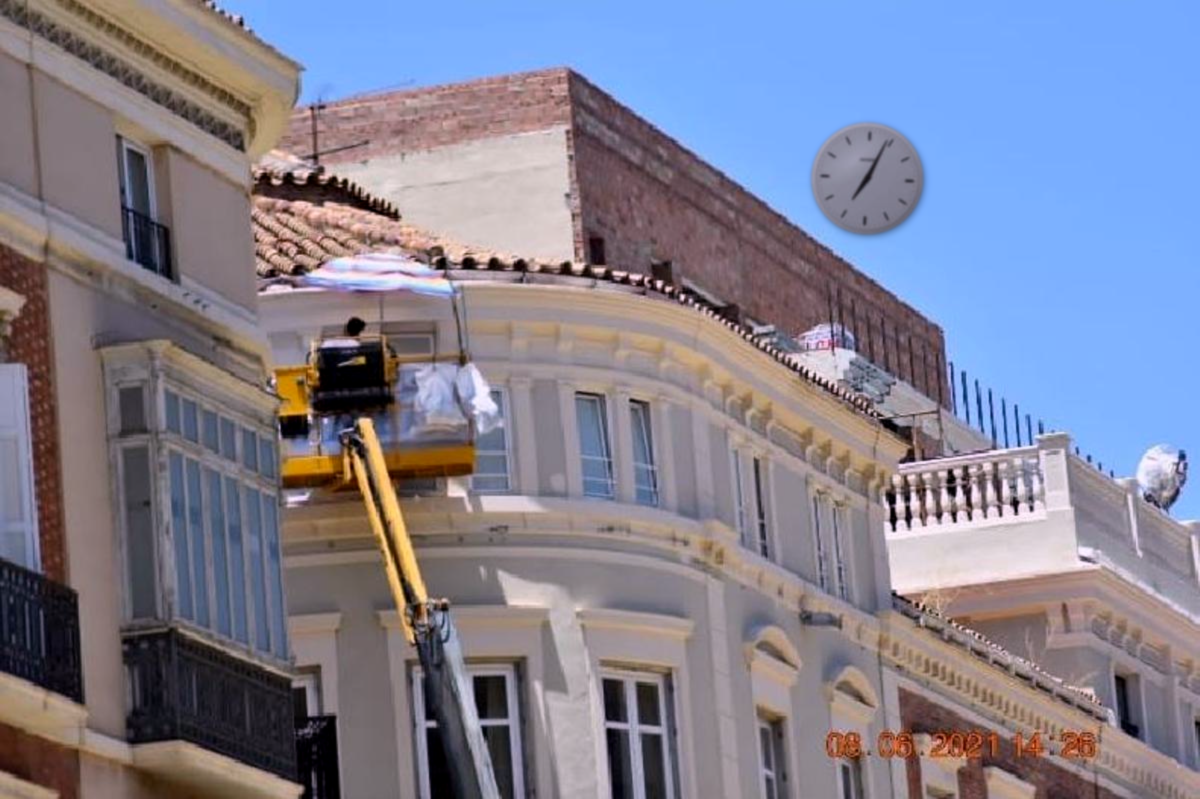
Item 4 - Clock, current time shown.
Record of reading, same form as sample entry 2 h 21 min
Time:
7 h 04 min
